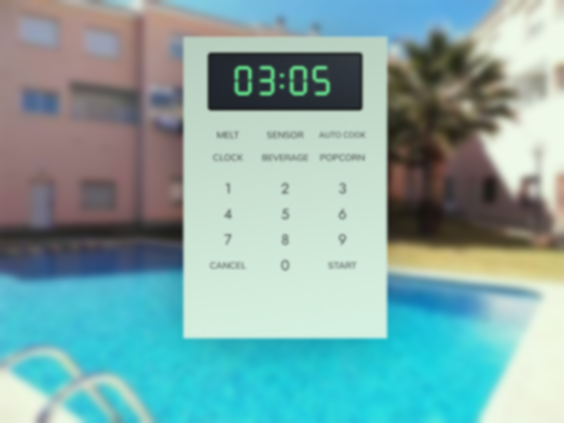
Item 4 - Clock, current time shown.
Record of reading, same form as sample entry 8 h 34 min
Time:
3 h 05 min
